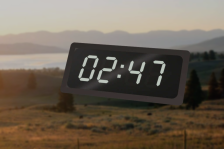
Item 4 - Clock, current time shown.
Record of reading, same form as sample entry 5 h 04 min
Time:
2 h 47 min
